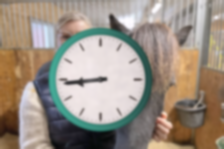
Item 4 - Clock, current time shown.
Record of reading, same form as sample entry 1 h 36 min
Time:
8 h 44 min
